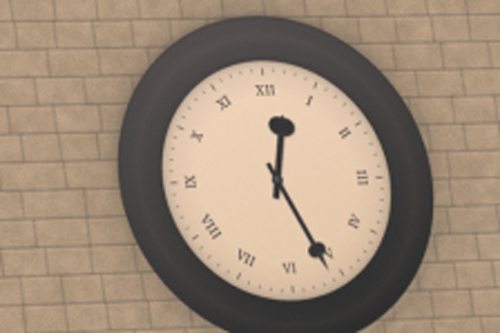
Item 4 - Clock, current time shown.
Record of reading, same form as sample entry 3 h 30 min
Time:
12 h 26 min
